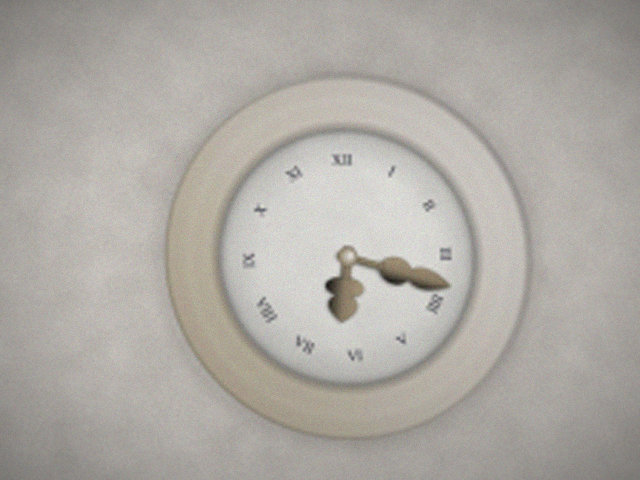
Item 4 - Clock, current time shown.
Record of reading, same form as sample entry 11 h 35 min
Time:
6 h 18 min
